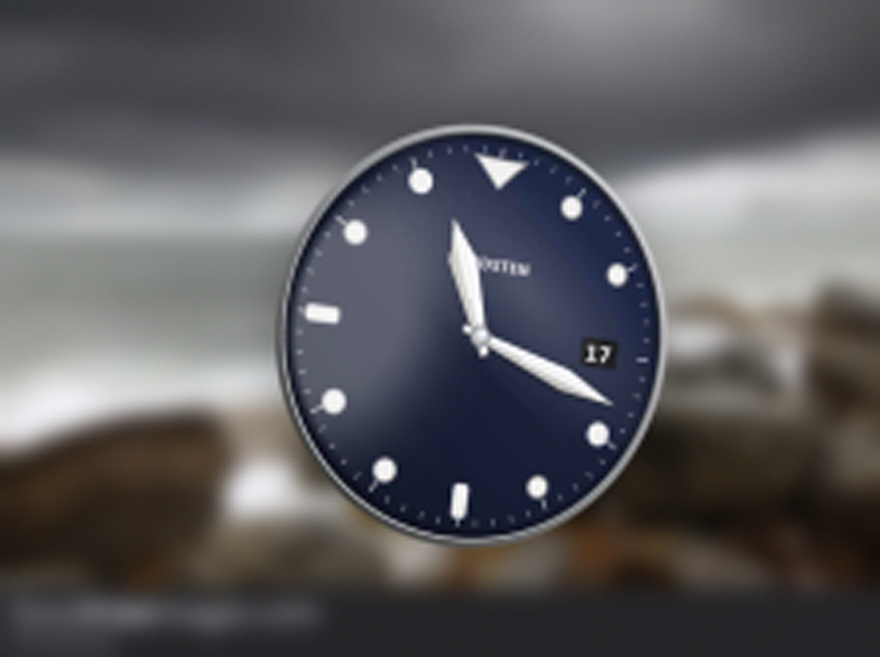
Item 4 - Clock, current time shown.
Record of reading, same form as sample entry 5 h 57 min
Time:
11 h 18 min
